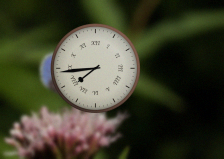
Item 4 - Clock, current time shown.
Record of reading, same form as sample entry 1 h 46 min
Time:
7 h 44 min
